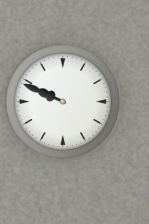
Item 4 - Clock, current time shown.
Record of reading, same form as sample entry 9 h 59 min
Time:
9 h 49 min
